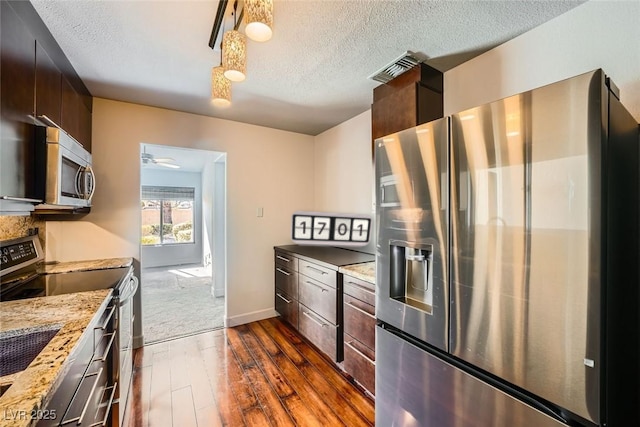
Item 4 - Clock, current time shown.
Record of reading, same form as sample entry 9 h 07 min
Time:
17 h 01 min
